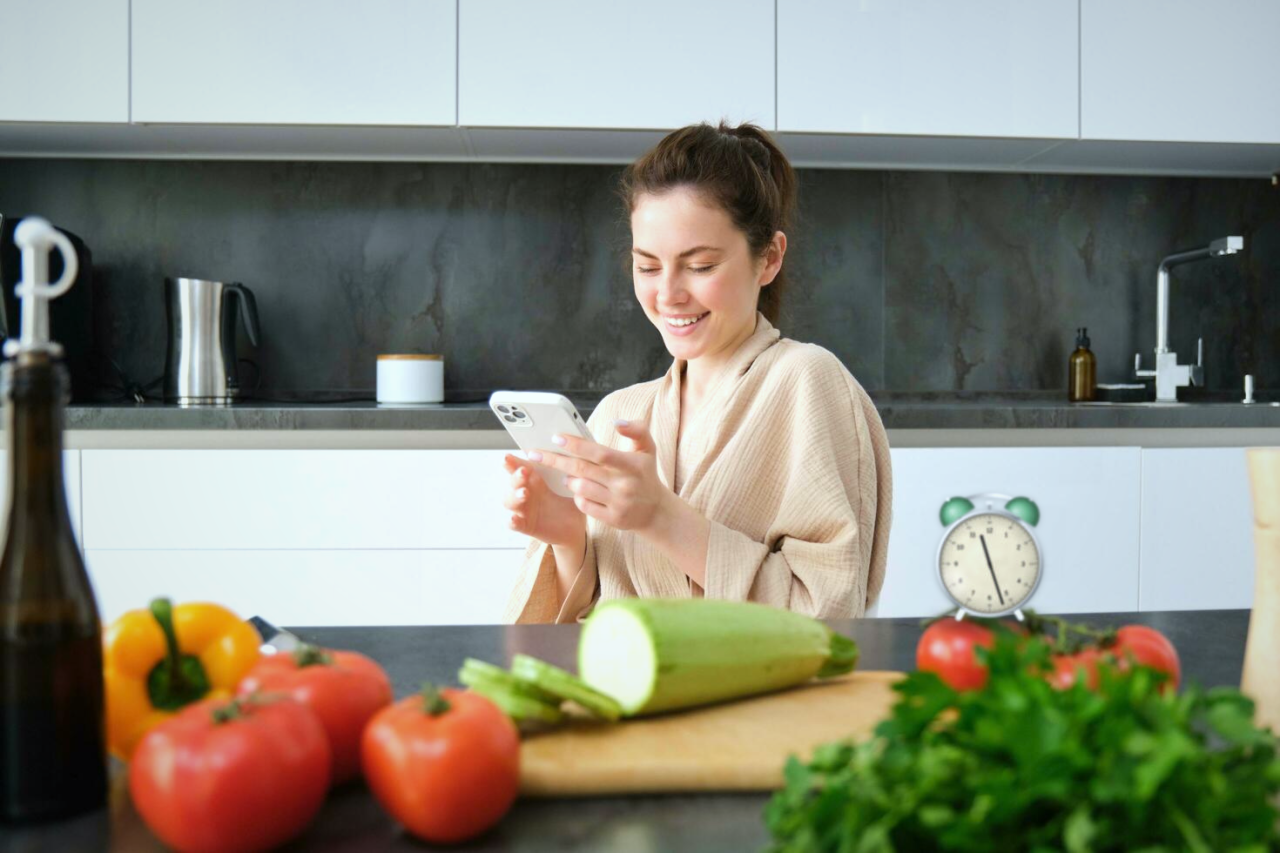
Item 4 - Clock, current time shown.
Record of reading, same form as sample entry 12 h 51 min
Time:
11 h 27 min
